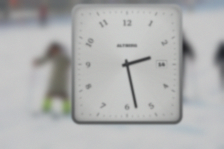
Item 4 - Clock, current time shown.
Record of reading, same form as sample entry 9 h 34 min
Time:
2 h 28 min
